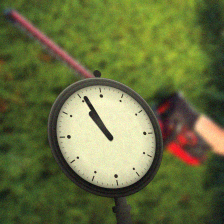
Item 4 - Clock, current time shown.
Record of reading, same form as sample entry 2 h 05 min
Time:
10 h 56 min
